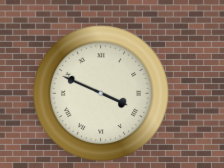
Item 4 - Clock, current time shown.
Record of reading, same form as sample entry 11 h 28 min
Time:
3 h 49 min
